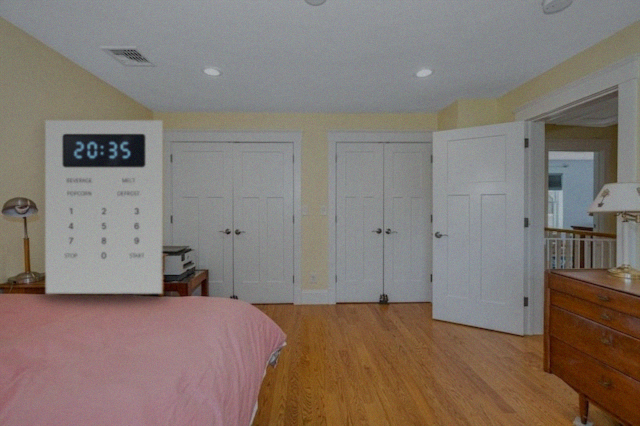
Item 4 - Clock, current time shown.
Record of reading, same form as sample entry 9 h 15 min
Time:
20 h 35 min
